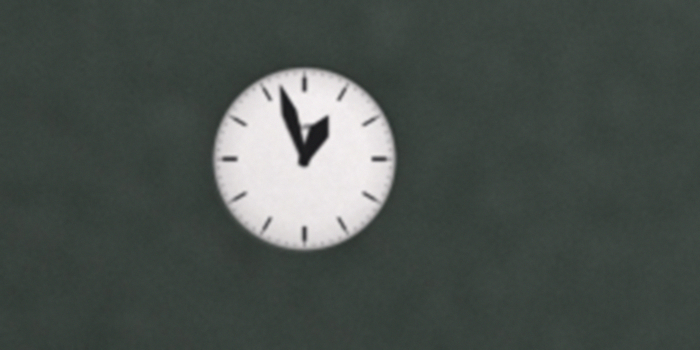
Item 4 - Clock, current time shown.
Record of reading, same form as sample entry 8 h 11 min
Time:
12 h 57 min
